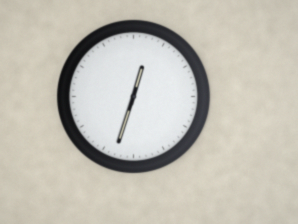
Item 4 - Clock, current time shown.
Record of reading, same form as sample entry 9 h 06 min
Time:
12 h 33 min
